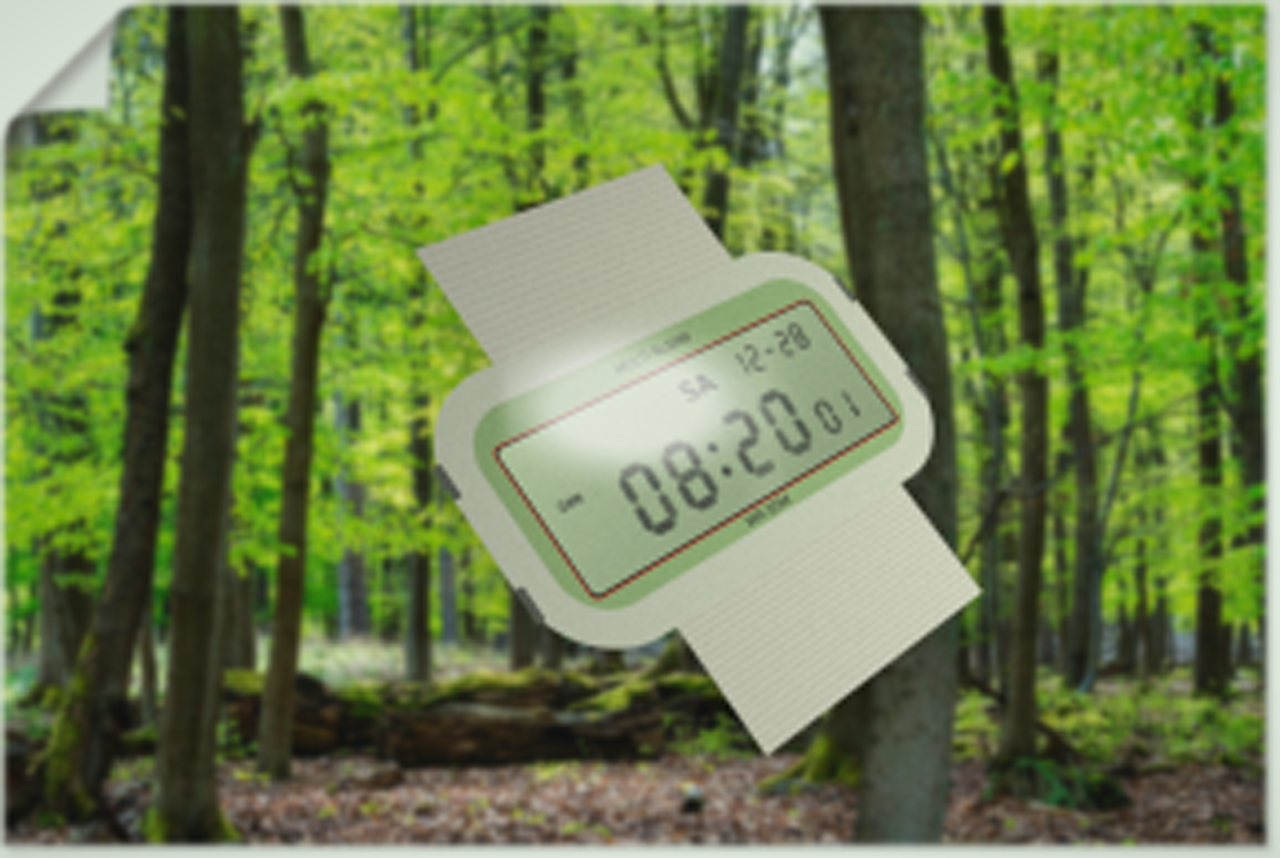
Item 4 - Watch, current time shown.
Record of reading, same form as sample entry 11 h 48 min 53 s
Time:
8 h 20 min 01 s
